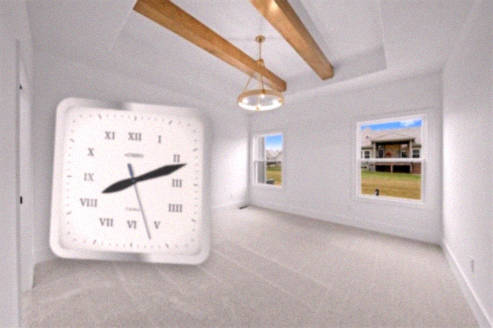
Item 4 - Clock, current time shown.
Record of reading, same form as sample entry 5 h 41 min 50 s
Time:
8 h 11 min 27 s
